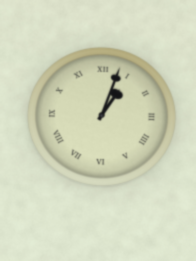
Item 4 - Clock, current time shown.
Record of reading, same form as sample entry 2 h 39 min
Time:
1 h 03 min
